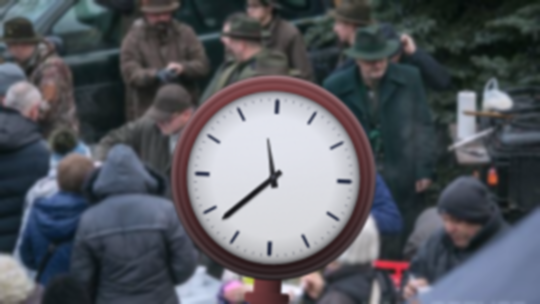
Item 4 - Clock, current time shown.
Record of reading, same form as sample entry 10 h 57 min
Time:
11 h 38 min
